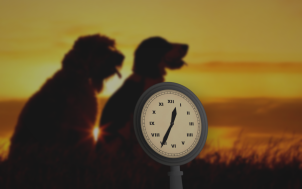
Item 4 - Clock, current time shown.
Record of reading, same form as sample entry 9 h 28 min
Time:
12 h 35 min
